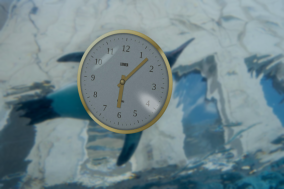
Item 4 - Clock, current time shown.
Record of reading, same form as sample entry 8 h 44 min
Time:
6 h 07 min
